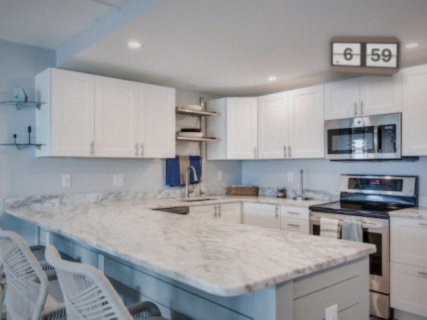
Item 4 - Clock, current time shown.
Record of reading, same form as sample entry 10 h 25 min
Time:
6 h 59 min
